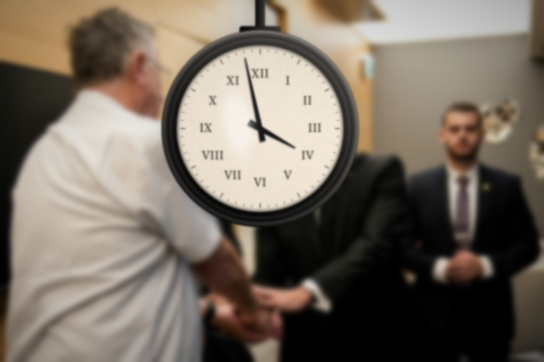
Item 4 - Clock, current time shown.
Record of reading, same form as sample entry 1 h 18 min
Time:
3 h 58 min
